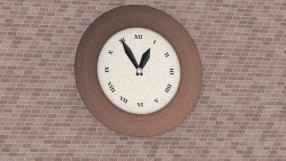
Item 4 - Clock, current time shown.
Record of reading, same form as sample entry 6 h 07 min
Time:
12 h 55 min
